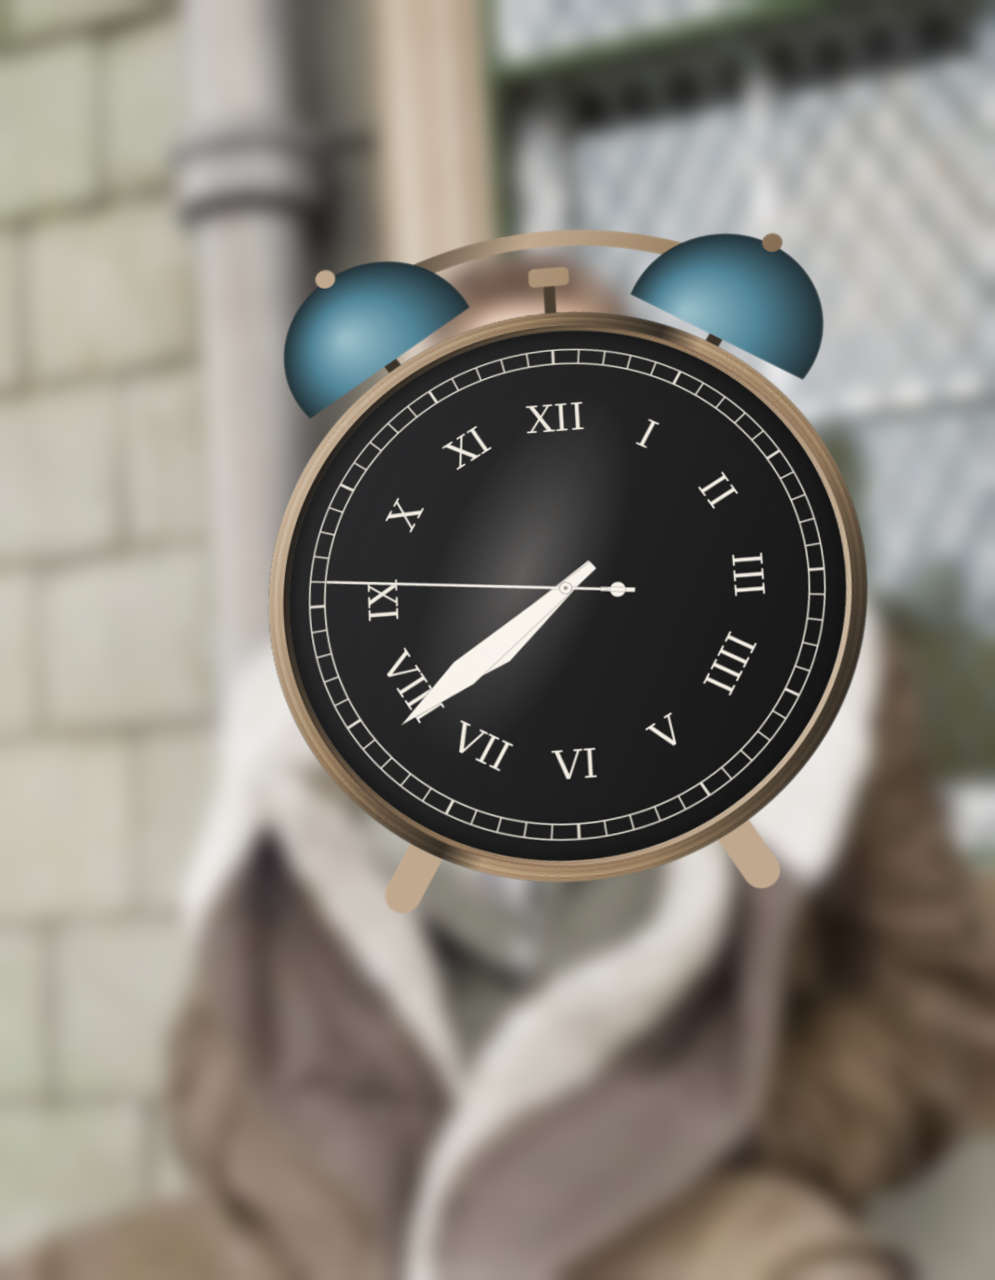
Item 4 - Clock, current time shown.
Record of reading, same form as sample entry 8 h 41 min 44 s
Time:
7 h 38 min 46 s
